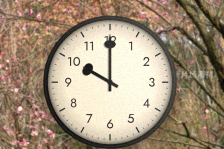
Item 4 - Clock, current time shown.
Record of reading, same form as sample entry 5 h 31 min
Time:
10 h 00 min
